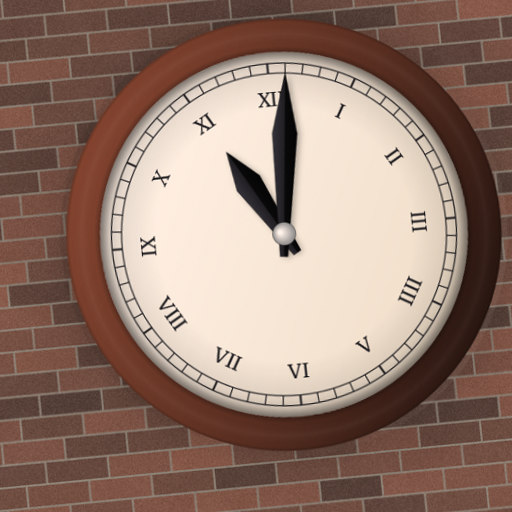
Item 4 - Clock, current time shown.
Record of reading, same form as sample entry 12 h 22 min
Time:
11 h 01 min
